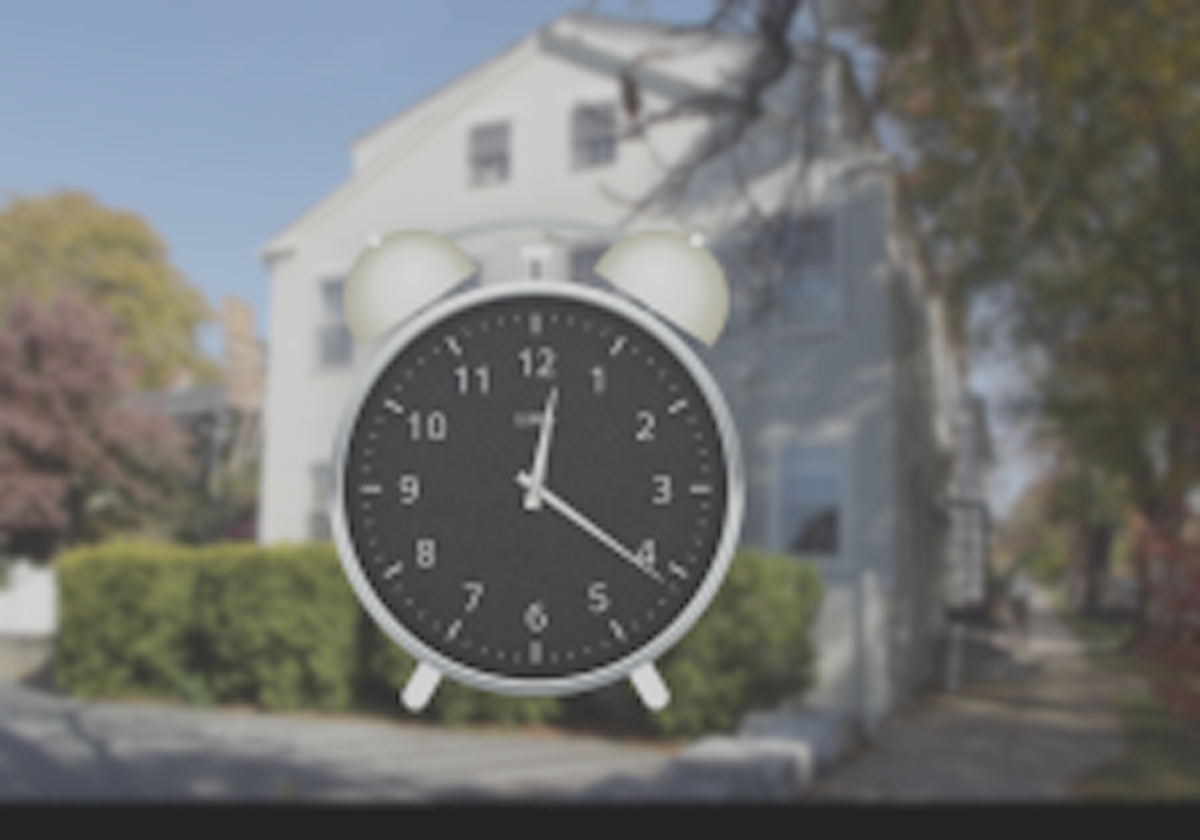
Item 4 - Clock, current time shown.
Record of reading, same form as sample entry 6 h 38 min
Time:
12 h 21 min
